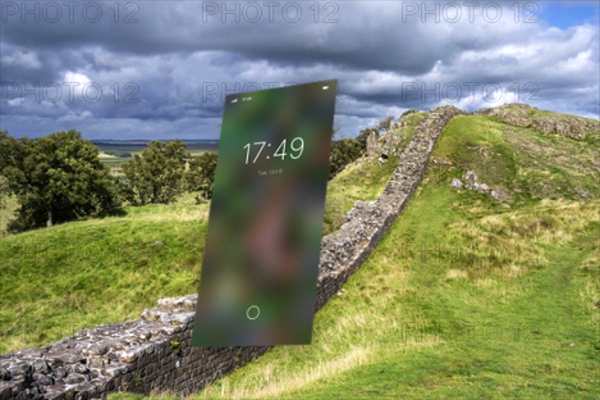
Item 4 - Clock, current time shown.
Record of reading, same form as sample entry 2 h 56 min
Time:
17 h 49 min
